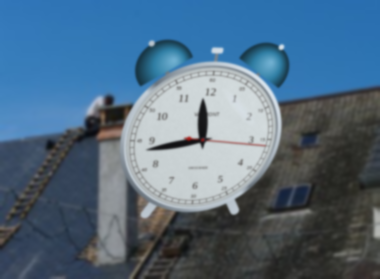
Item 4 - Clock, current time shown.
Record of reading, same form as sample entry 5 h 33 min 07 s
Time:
11 h 43 min 16 s
